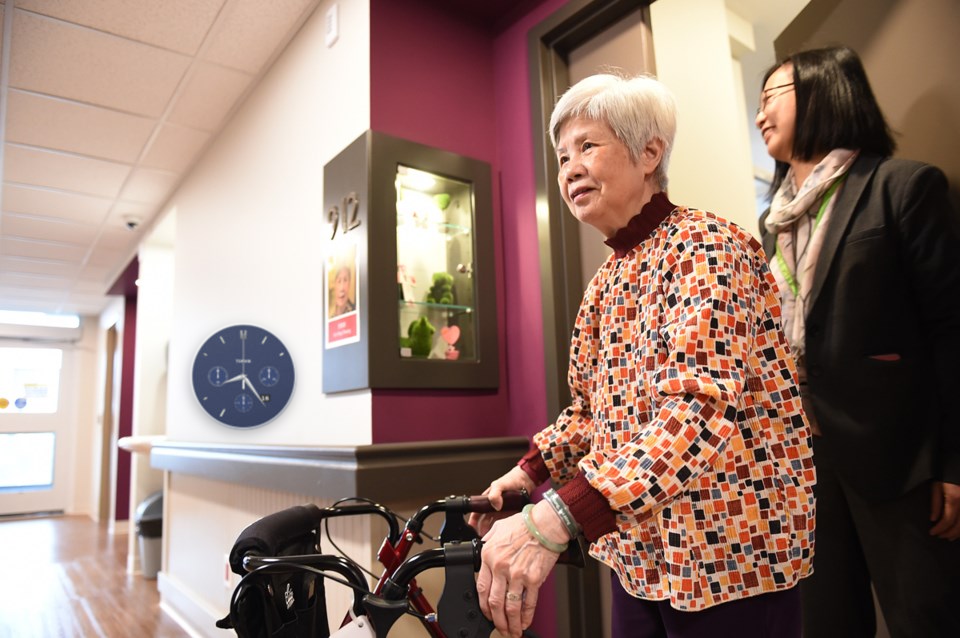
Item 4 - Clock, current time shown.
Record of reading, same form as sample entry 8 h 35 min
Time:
8 h 24 min
